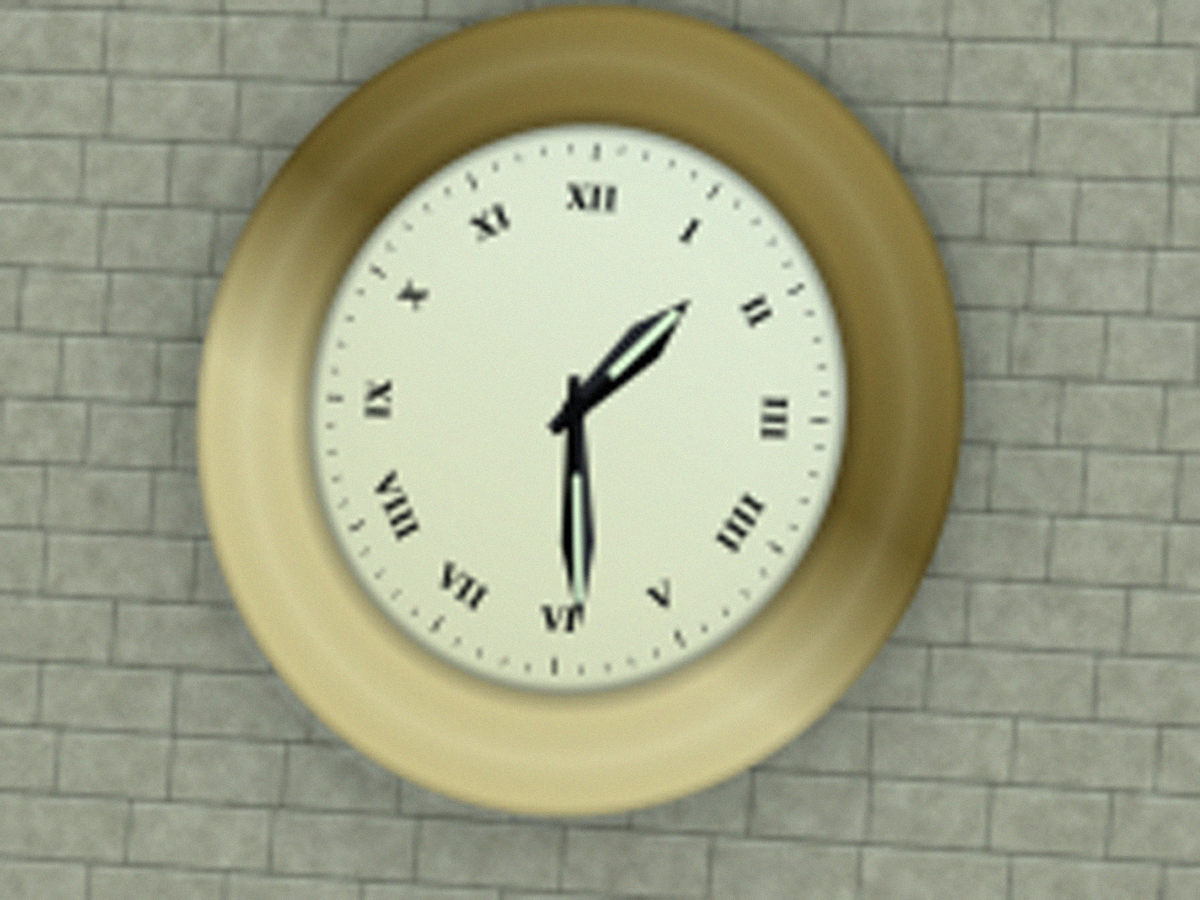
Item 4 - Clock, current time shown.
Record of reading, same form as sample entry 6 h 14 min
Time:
1 h 29 min
